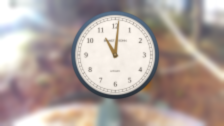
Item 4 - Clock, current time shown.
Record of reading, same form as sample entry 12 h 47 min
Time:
11 h 01 min
